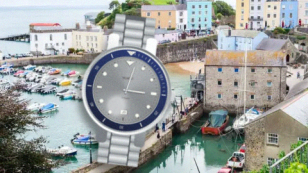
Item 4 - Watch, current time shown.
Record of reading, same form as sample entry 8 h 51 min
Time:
3 h 02 min
